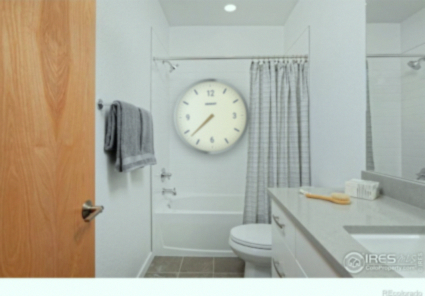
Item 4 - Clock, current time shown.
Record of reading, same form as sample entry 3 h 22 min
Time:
7 h 38 min
